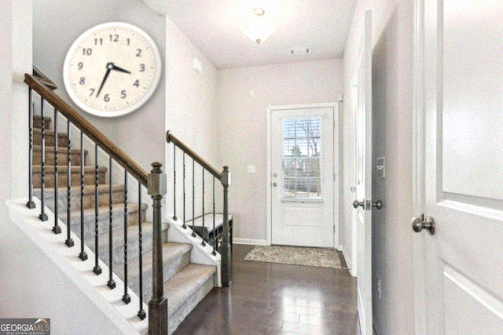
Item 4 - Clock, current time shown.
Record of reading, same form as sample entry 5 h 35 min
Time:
3 h 33 min
